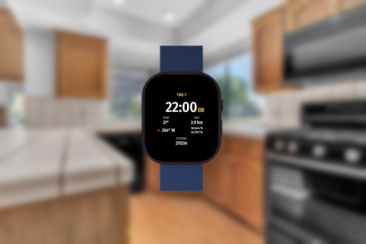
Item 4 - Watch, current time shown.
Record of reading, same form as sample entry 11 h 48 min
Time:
22 h 00 min
